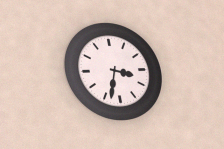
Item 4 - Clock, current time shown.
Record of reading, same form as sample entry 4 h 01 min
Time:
3 h 33 min
